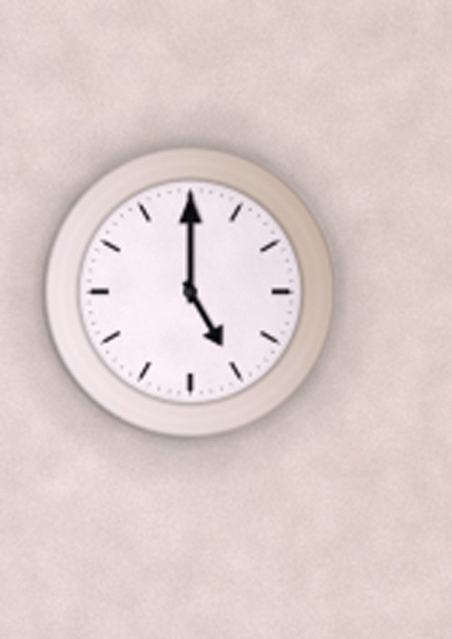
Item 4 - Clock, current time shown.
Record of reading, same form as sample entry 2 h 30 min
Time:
5 h 00 min
